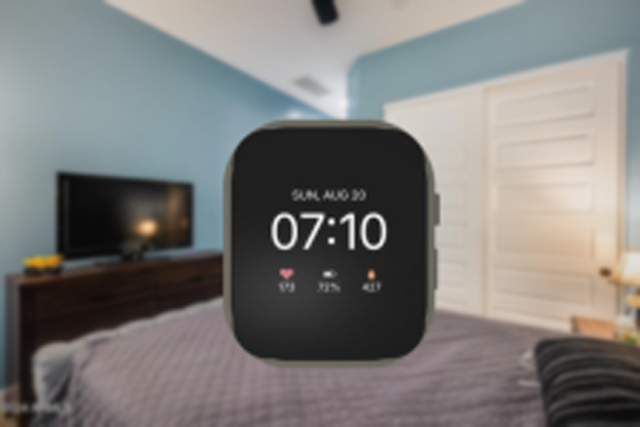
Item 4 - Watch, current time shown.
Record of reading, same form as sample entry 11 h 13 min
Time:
7 h 10 min
